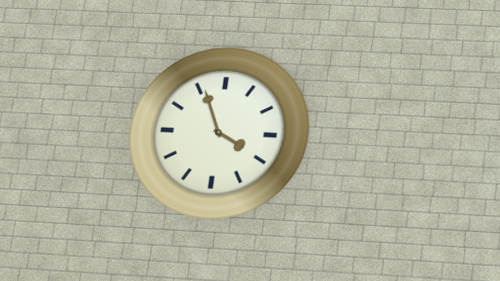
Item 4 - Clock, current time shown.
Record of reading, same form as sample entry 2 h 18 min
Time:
3 h 56 min
